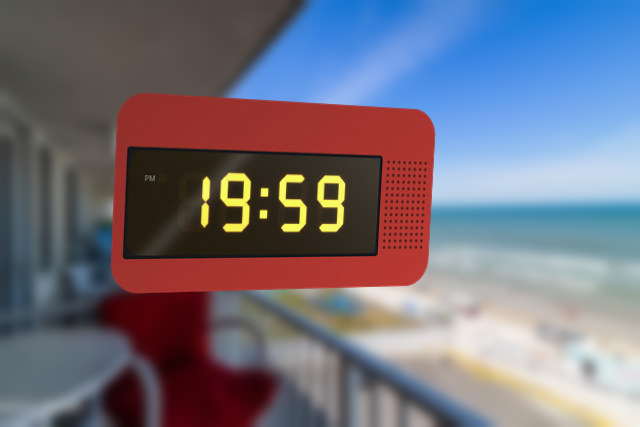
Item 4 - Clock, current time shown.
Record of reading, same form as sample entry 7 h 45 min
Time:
19 h 59 min
